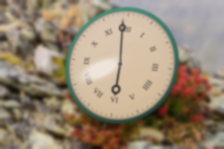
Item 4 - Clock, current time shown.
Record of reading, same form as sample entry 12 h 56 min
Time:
5 h 59 min
